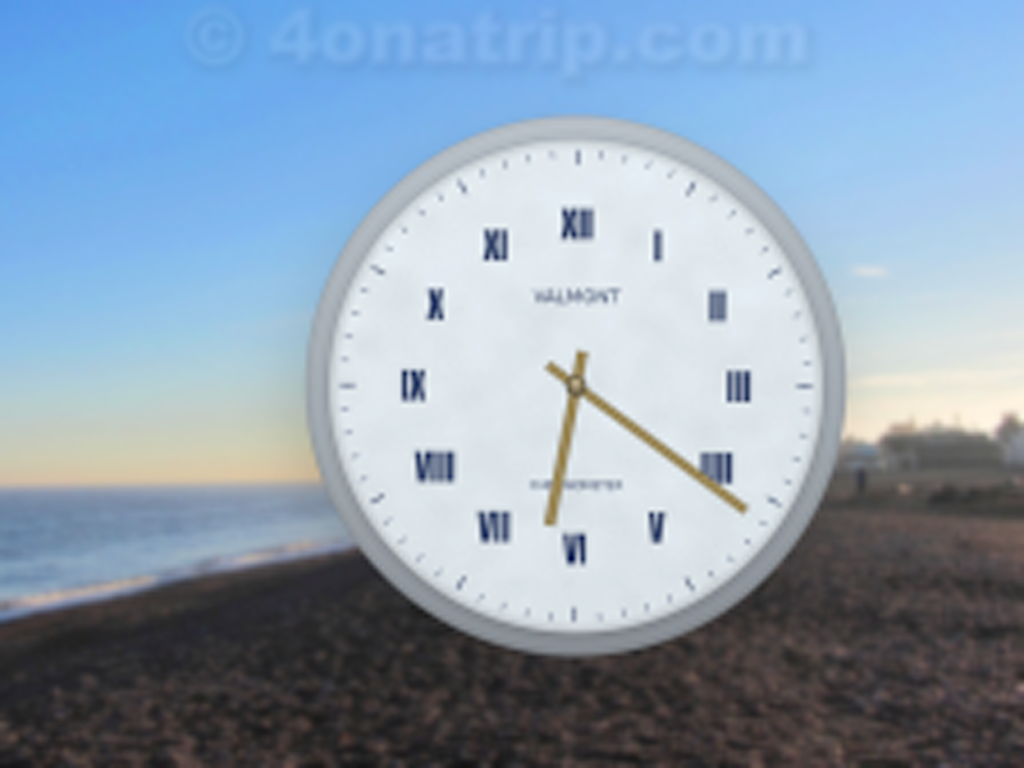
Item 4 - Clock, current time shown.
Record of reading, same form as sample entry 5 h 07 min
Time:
6 h 21 min
